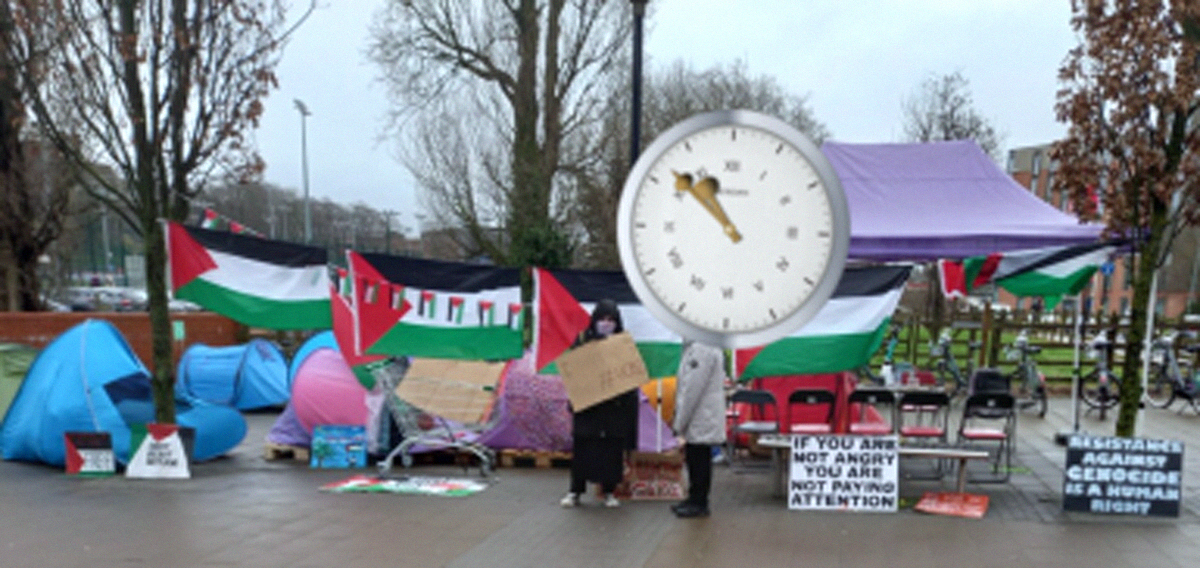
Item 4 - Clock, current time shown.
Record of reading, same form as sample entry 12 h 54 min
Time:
10 h 52 min
